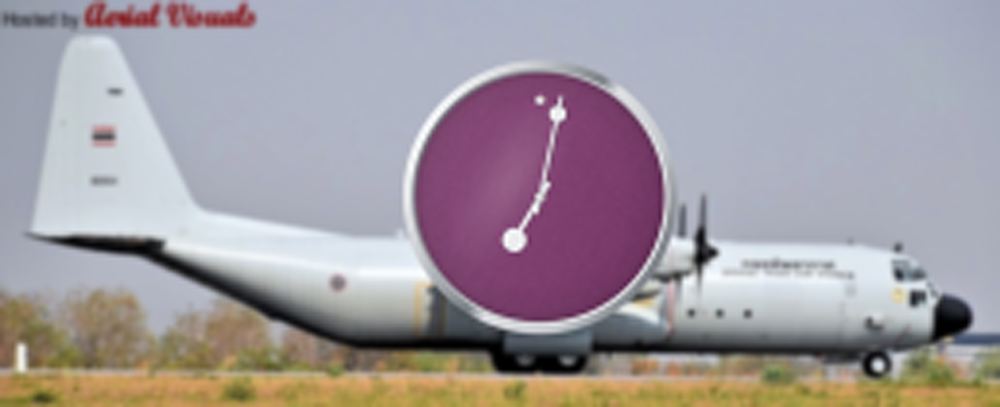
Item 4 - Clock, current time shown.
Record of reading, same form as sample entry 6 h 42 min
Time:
7 h 02 min
